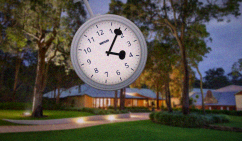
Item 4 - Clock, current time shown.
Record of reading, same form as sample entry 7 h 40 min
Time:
4 h 08 min
